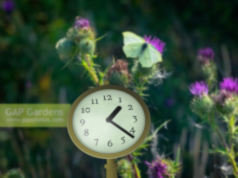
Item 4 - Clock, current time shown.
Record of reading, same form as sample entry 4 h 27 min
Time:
1 h 22 min
